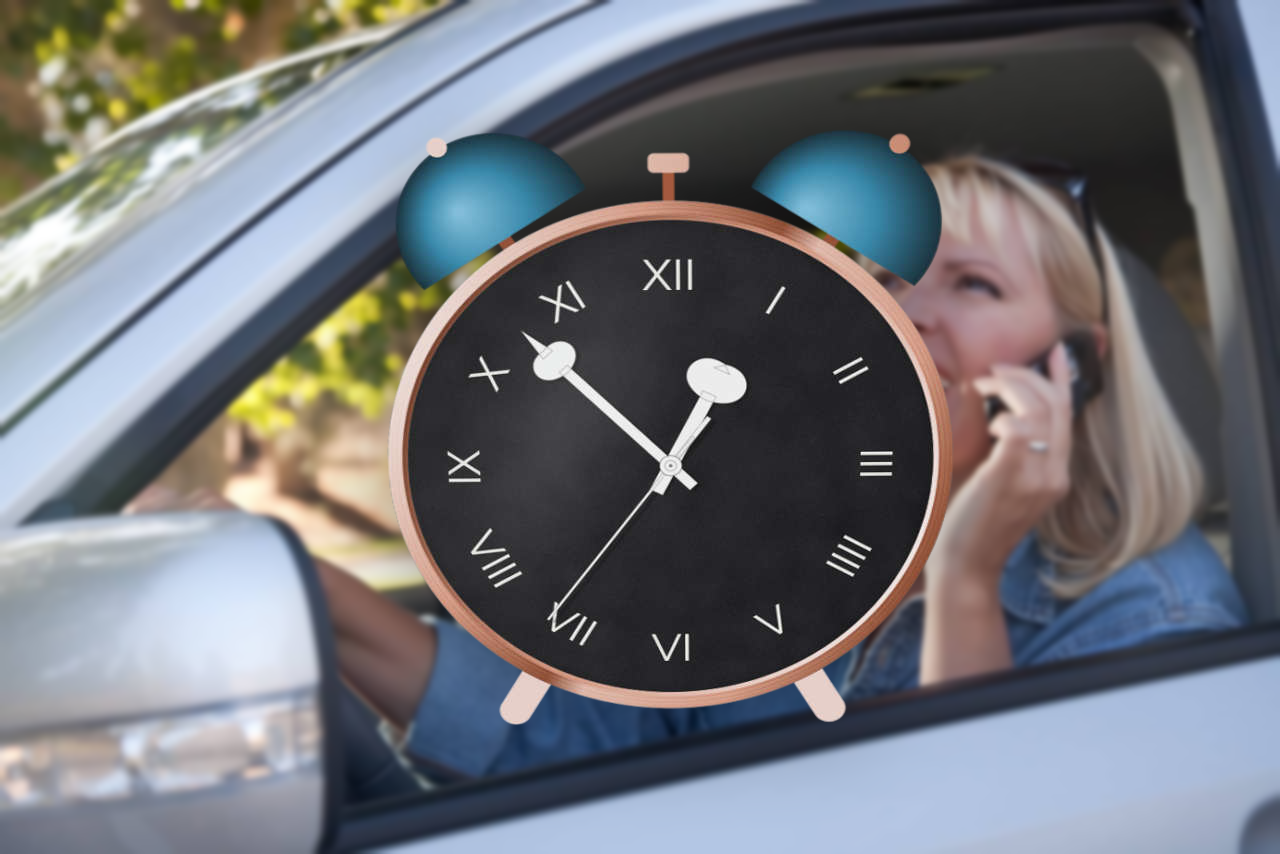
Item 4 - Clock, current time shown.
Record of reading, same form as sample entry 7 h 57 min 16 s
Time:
12 h 52 min 36 s
